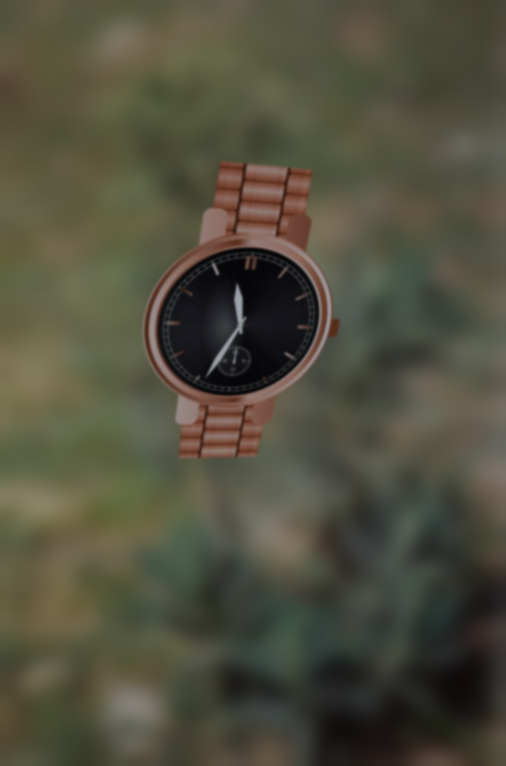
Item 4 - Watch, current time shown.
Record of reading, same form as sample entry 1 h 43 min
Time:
11 h 34 min
